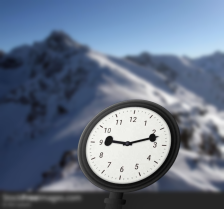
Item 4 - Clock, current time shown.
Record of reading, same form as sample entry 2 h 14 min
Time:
9 h 12 min
